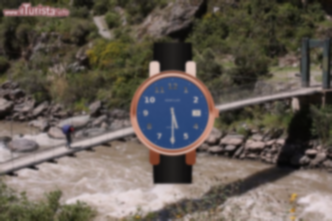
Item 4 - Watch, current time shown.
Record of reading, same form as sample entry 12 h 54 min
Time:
5 h 30 min
